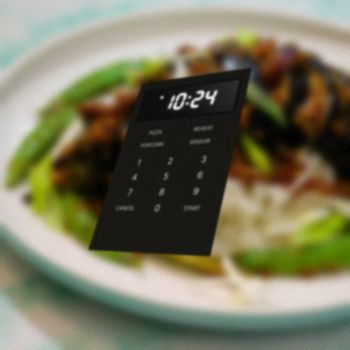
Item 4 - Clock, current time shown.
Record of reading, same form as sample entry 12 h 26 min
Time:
10 h 24 min
